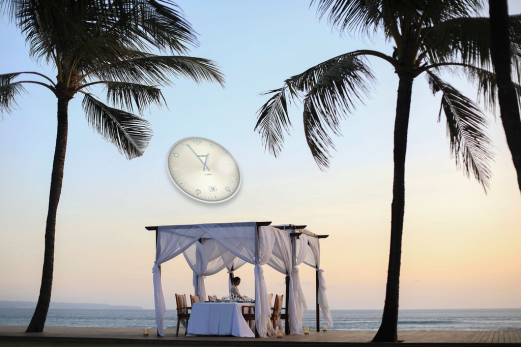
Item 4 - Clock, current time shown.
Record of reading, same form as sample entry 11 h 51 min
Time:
12 h 56 min
